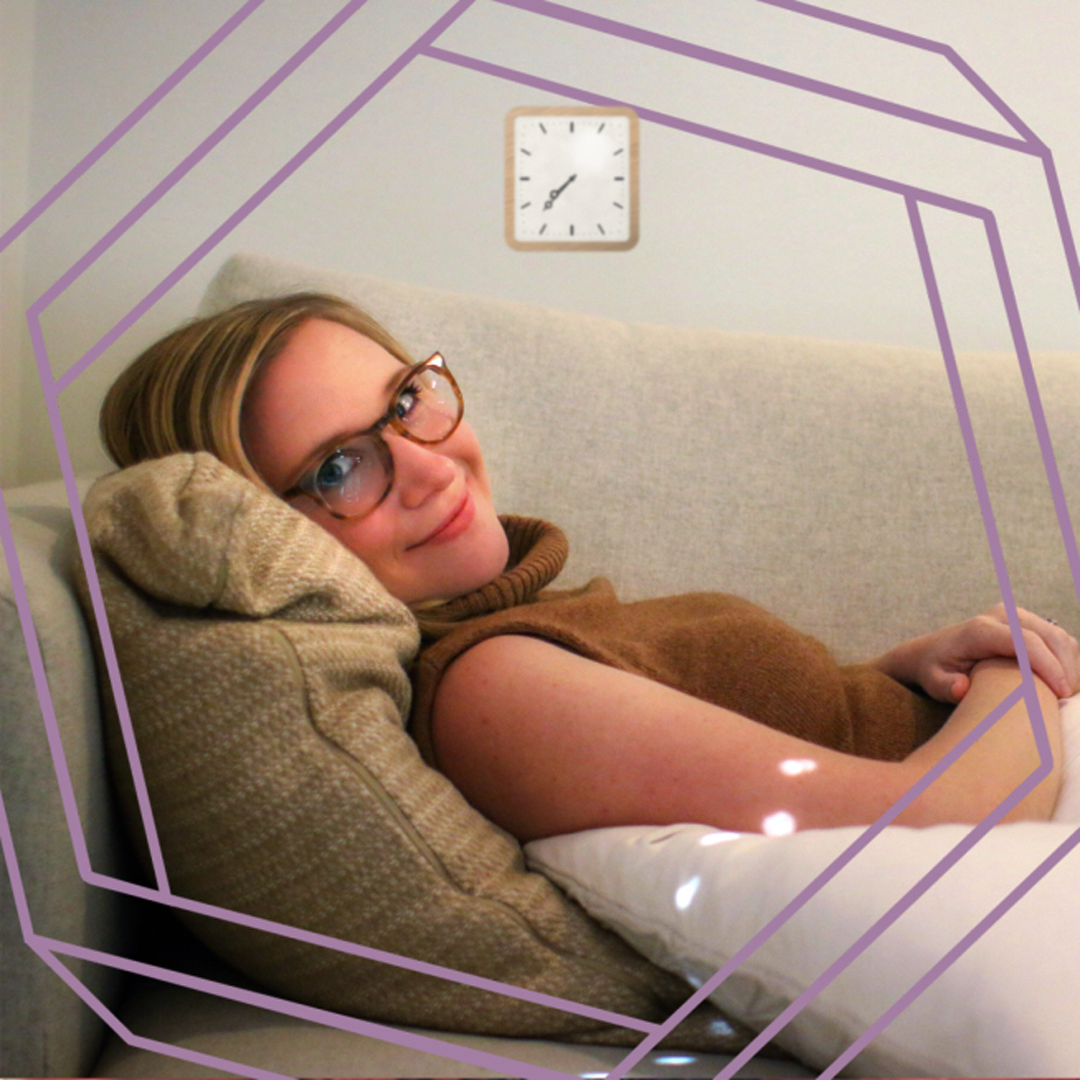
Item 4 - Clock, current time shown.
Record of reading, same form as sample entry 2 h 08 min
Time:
7 h 37 min
